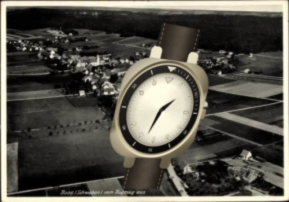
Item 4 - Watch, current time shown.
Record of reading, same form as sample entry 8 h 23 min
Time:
1 h 33 min
